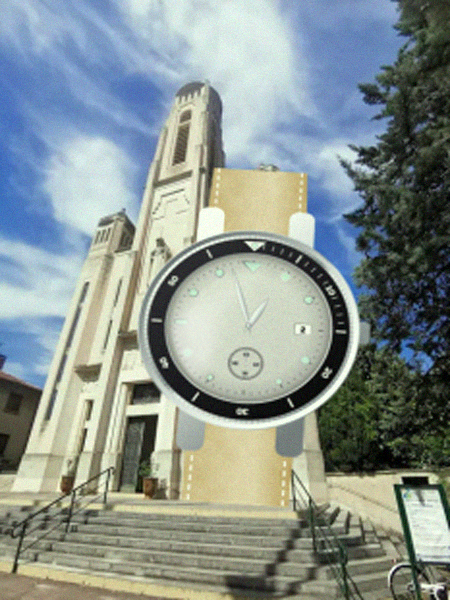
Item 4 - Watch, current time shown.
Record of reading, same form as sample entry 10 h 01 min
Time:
12 h 57 min
